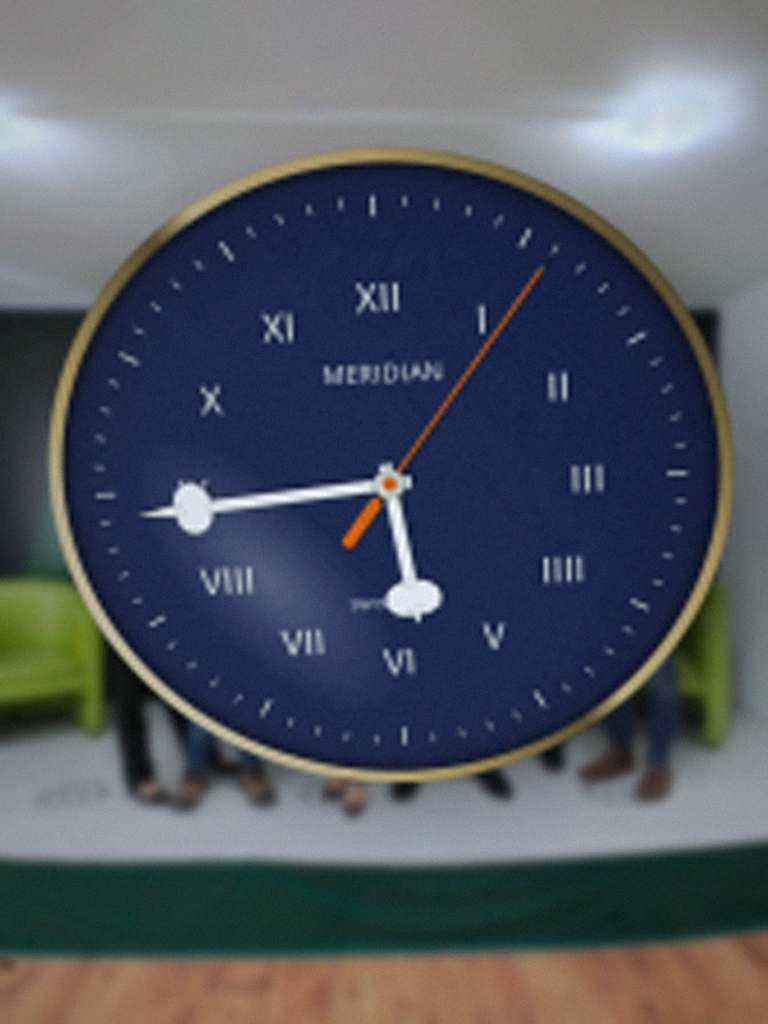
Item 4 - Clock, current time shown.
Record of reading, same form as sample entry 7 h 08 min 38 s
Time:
5 h 44 min 06 s
